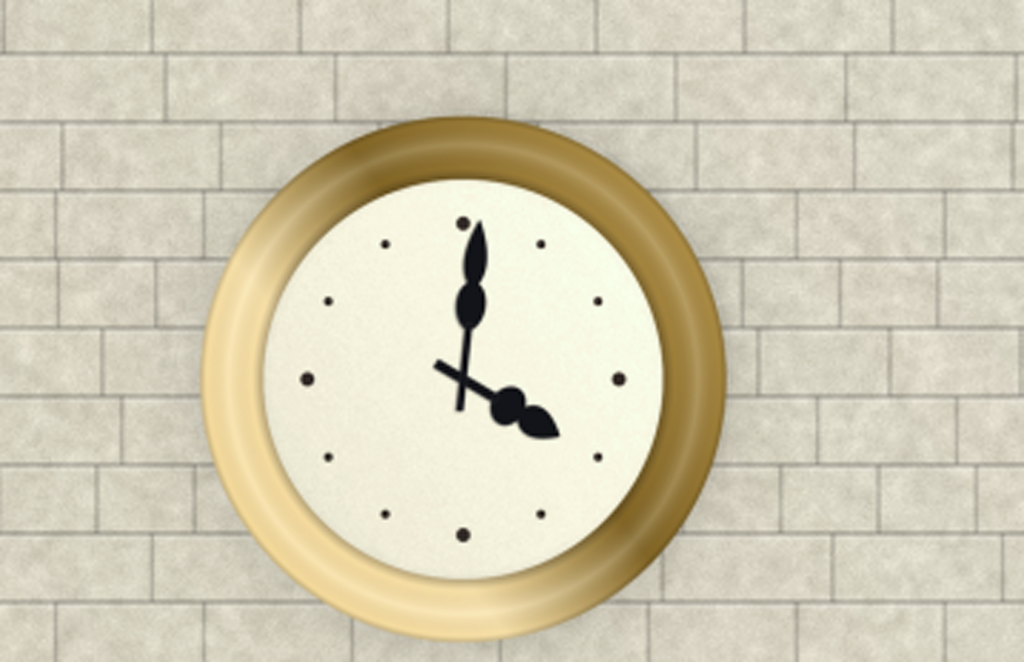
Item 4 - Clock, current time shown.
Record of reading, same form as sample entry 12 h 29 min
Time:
4 h 01 min
